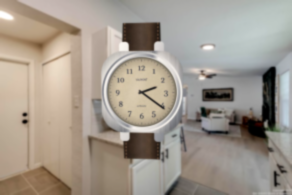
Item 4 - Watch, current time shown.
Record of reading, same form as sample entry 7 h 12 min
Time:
2 h 21 min
